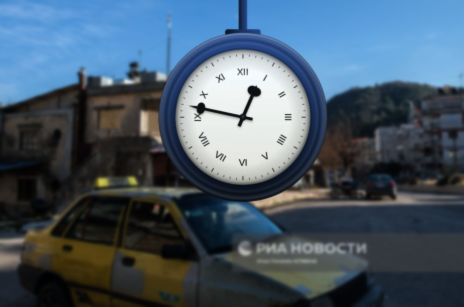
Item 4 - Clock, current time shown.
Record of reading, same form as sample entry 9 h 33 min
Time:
12 h 47 min
